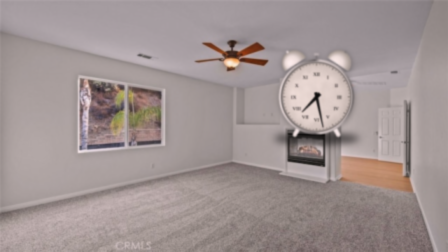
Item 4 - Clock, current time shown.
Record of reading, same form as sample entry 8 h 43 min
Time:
7 h 28 min
